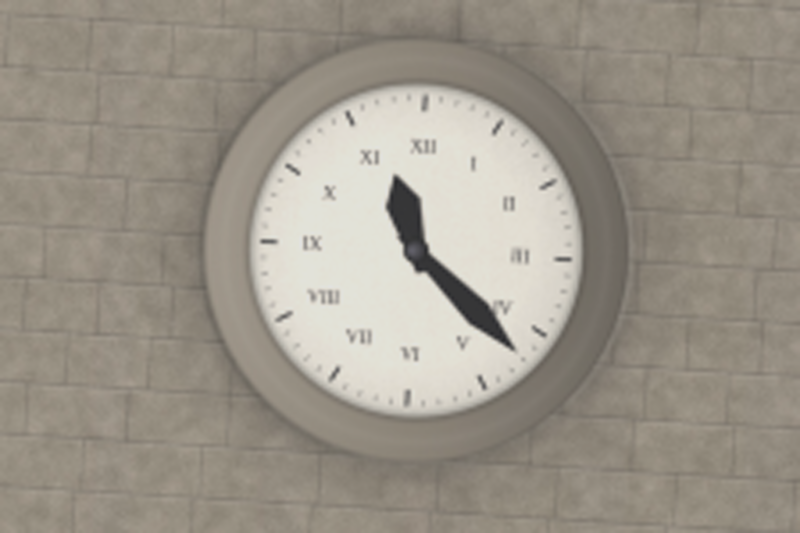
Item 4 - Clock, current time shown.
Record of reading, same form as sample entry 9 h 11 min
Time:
11 h 22 min
